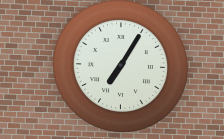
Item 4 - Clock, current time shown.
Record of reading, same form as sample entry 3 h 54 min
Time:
7 h 05 min
